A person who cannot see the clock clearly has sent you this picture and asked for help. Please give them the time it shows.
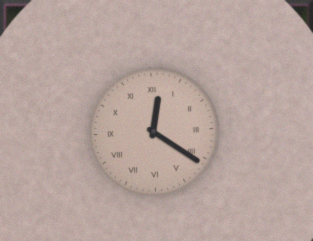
12:21
